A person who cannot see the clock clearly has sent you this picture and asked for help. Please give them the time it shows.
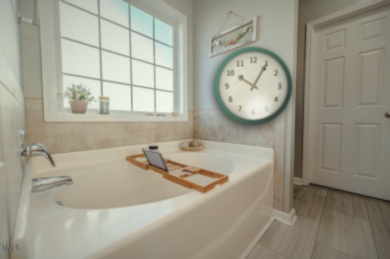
10:05
